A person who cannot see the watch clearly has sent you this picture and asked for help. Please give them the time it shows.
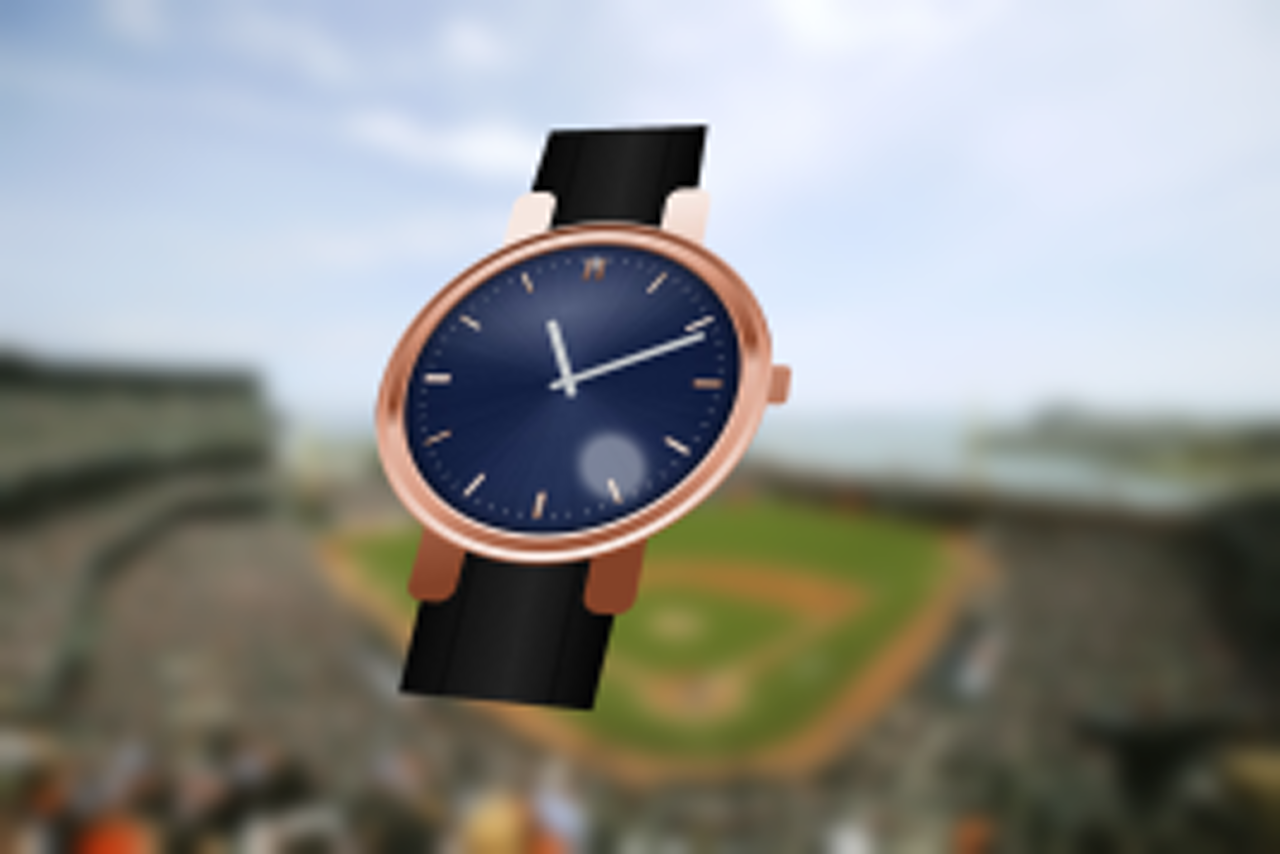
11:11
